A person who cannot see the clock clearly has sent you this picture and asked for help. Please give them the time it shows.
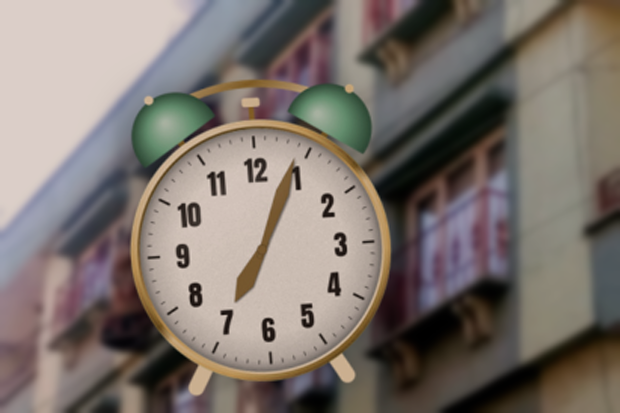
7:04
